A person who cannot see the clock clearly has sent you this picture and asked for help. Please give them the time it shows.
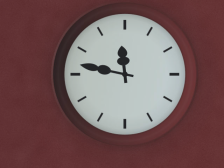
11:47
